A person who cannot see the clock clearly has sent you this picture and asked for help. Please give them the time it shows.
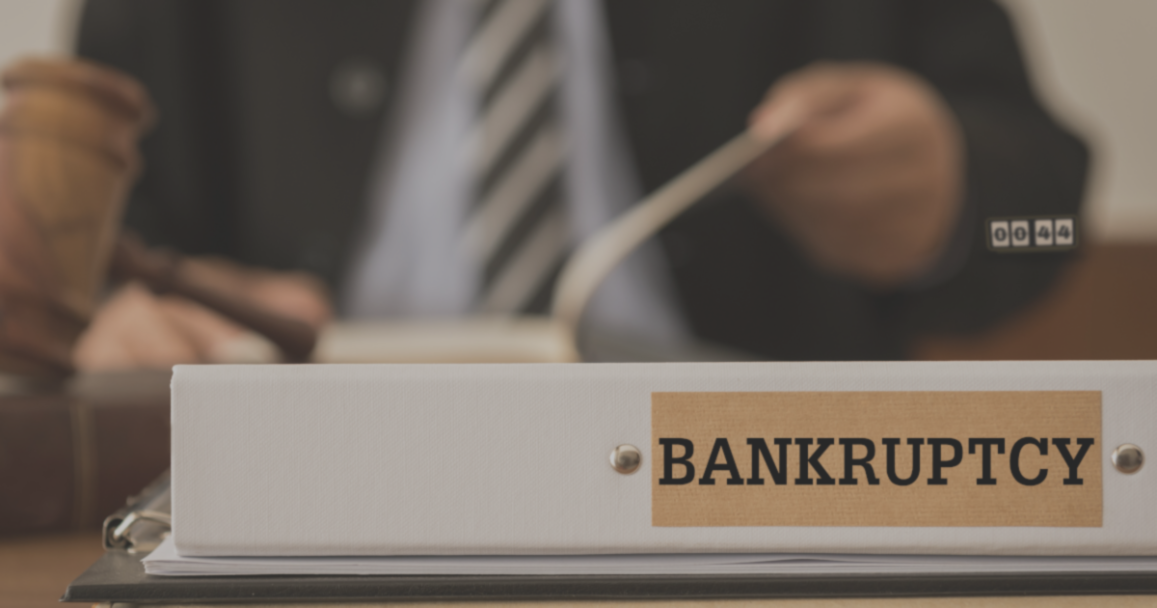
0:44
